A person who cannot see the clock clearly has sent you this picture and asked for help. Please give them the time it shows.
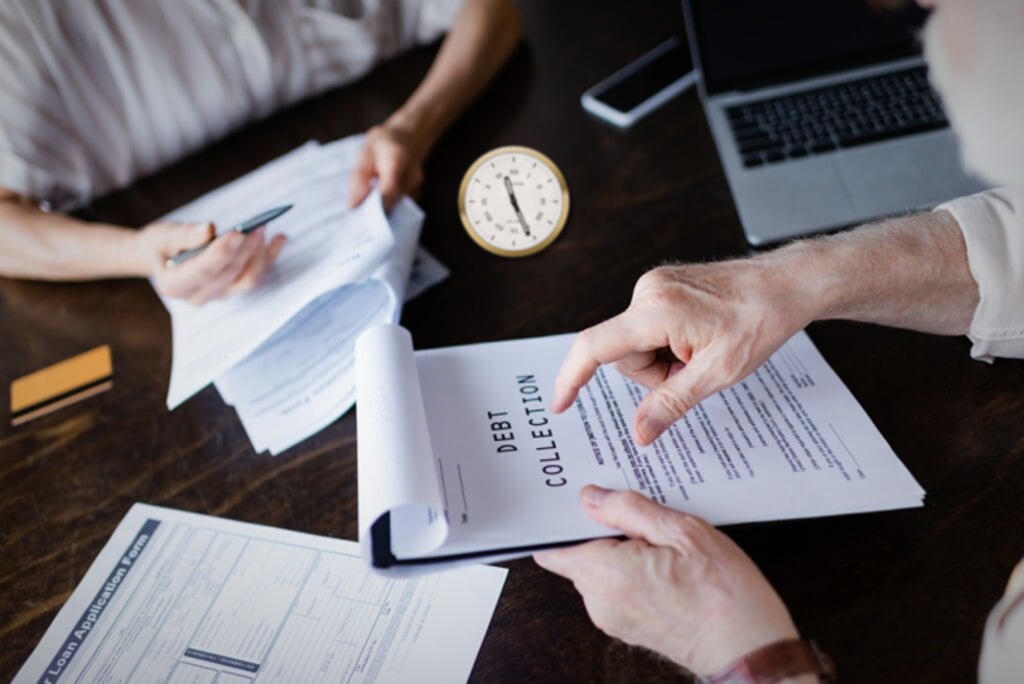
11:26
